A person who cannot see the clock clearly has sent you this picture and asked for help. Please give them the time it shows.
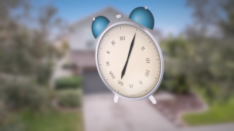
7:05
